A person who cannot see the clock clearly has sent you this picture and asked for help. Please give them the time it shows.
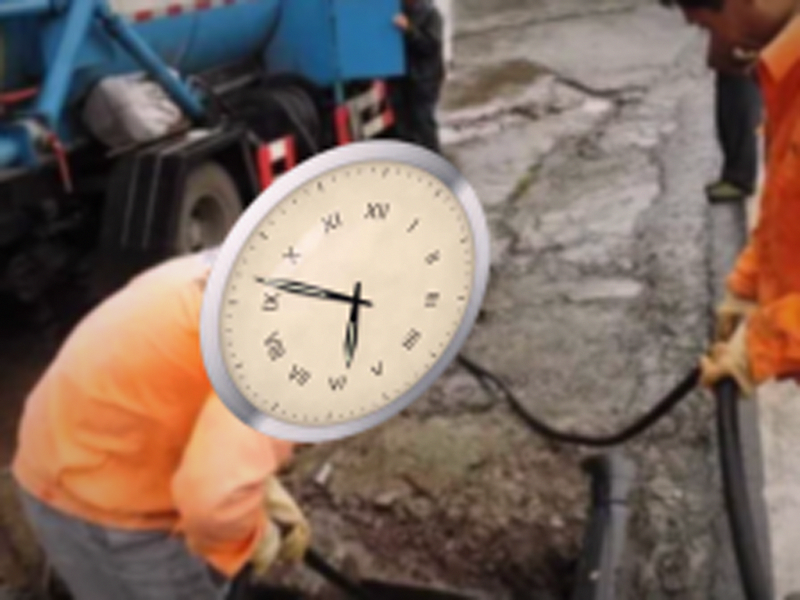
5:47
